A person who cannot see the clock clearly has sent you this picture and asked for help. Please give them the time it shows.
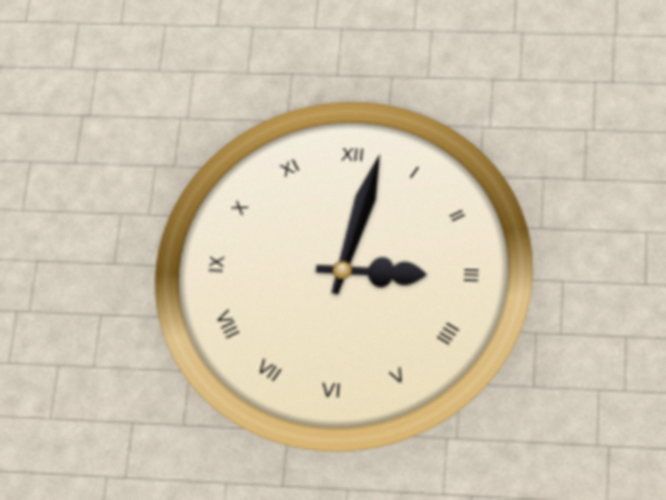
3:02
